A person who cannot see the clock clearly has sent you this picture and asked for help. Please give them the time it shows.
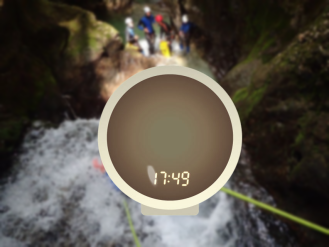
17:49
